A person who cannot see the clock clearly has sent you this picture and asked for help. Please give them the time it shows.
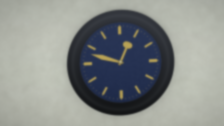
12:48
